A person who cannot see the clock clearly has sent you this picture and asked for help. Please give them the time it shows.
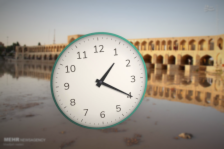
1:20
